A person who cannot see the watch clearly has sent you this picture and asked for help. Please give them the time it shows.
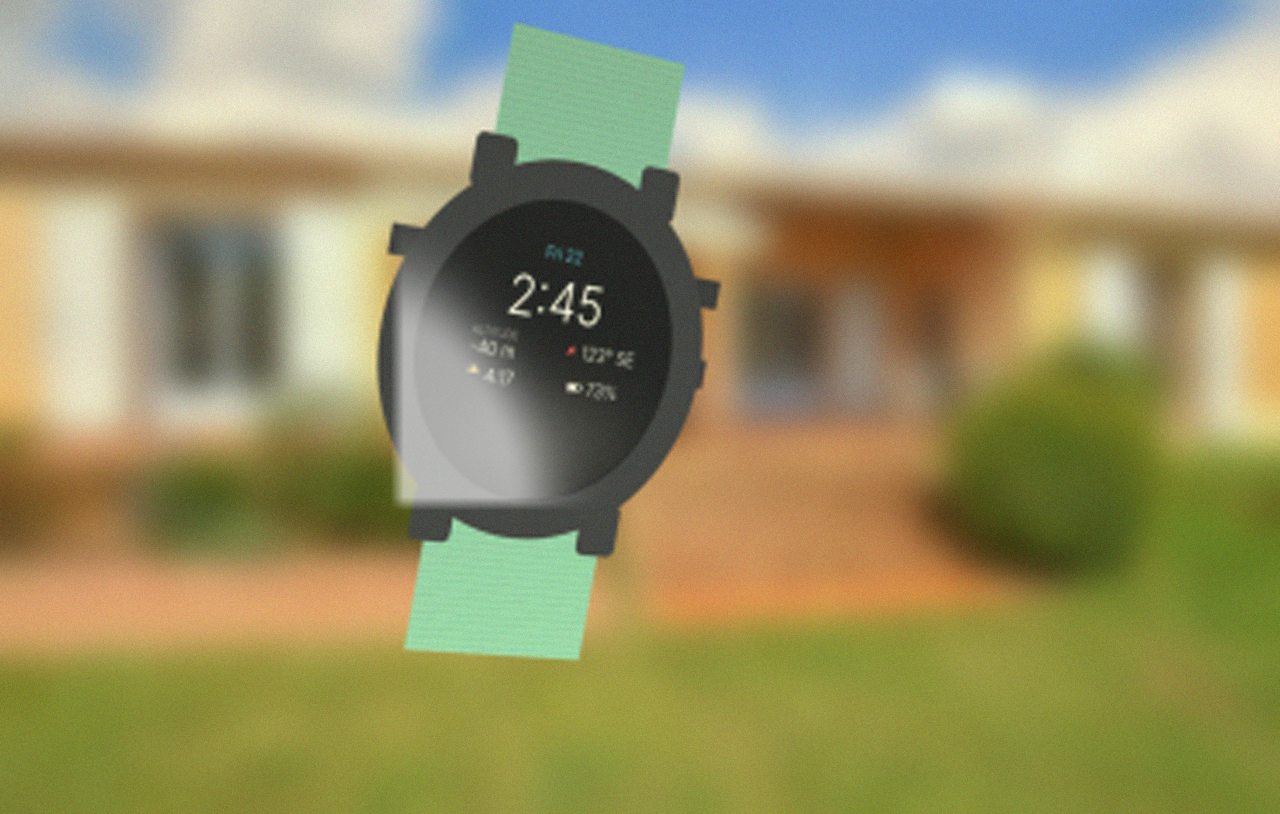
2:45
